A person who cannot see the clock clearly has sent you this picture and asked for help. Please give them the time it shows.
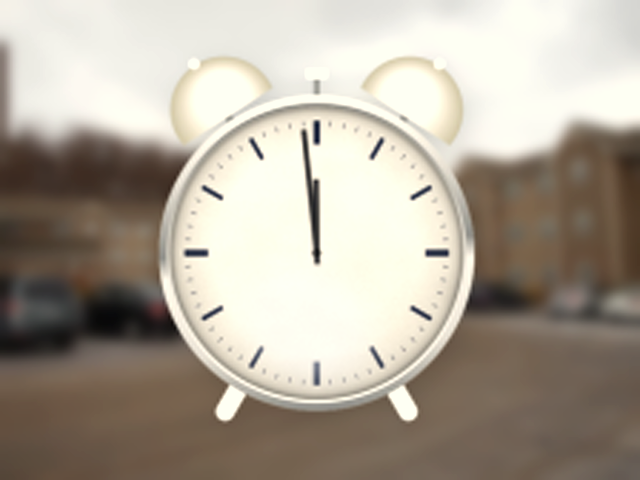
11:59
